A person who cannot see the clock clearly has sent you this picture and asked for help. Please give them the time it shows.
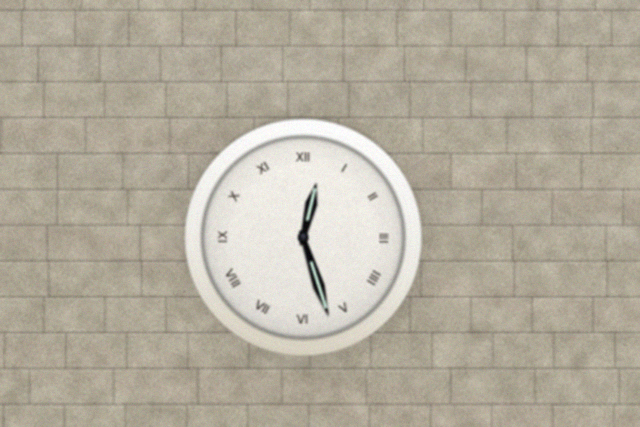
12:27
